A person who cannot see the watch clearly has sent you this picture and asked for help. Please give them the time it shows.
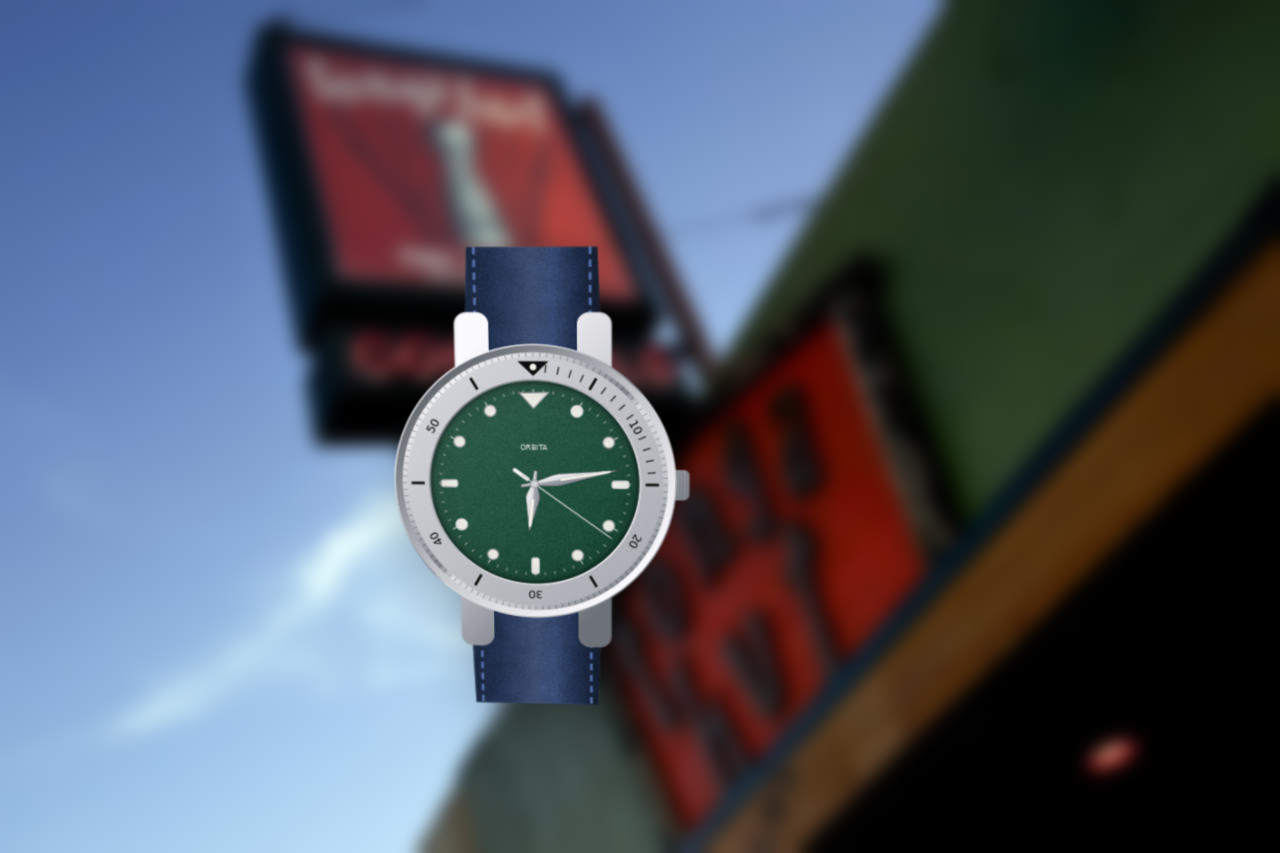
6:13:21
